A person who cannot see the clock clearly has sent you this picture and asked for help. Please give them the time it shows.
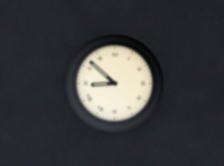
8:52
